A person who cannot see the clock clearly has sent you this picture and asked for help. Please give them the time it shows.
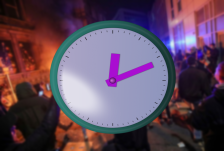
12:11
